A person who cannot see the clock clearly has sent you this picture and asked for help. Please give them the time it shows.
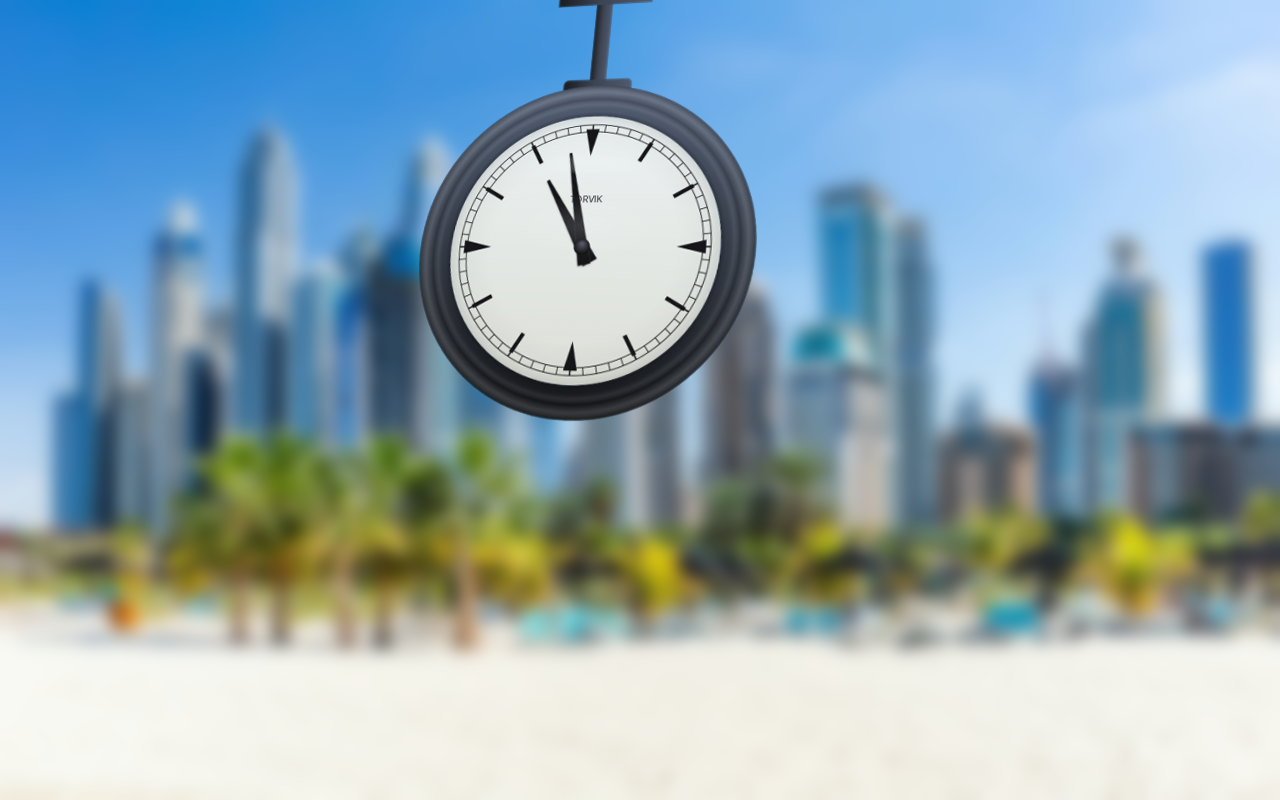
10:58
